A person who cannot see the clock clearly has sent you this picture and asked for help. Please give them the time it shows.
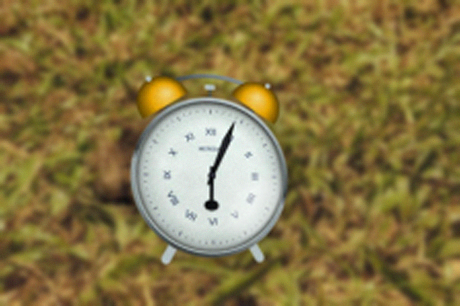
6:04
